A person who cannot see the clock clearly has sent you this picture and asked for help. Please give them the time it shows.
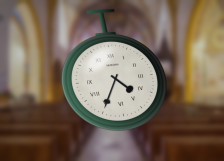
4:35
